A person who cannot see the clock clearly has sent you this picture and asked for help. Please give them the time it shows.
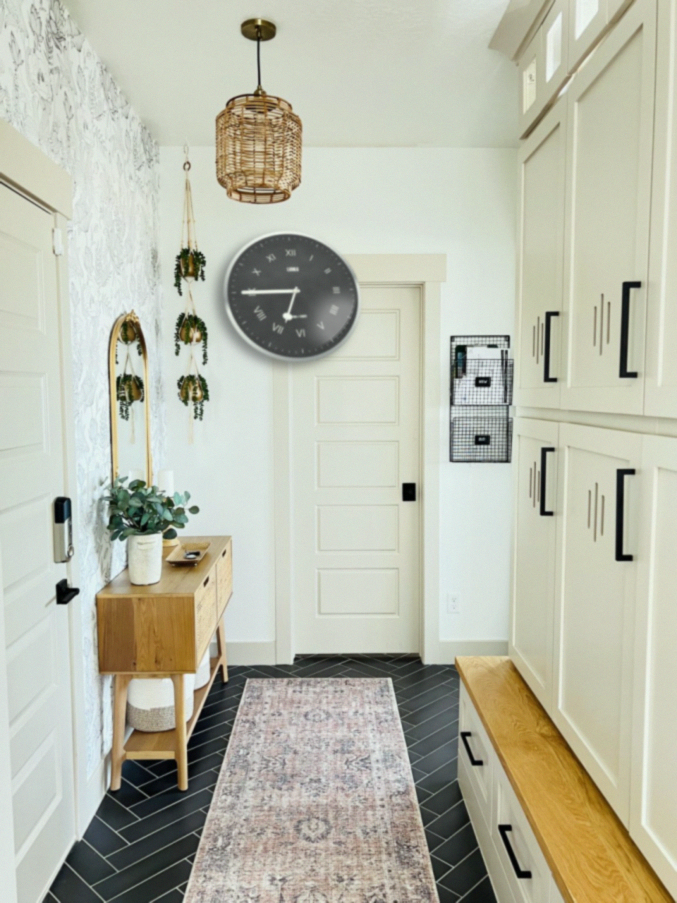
6:45
